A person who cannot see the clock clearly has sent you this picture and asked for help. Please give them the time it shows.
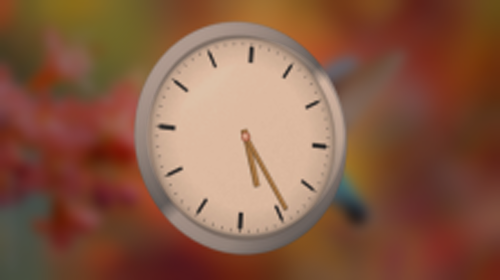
5:24
